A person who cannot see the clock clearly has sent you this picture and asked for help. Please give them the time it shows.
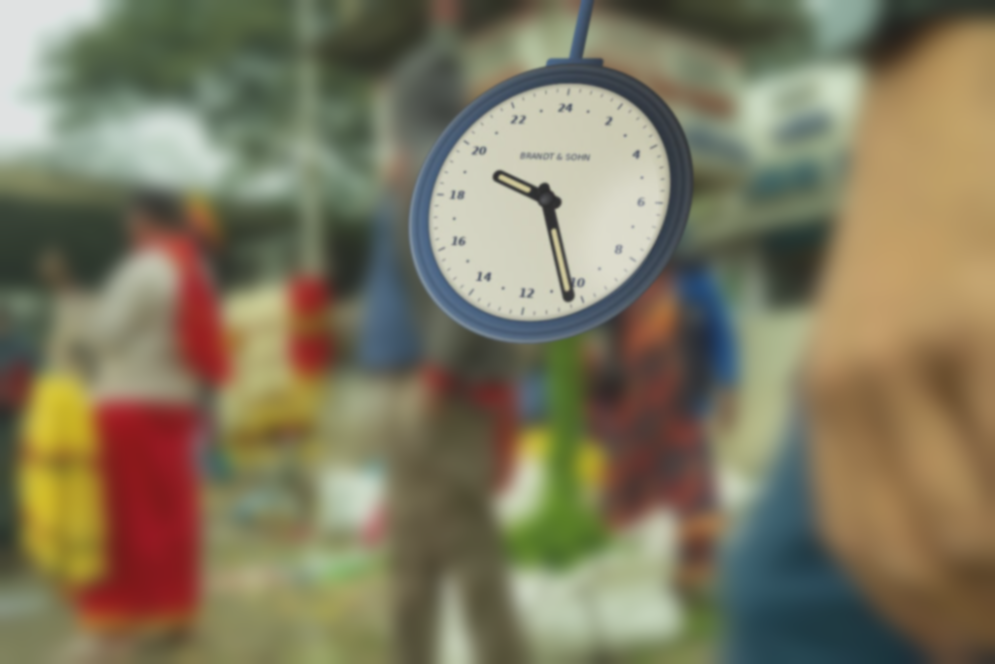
19:26
